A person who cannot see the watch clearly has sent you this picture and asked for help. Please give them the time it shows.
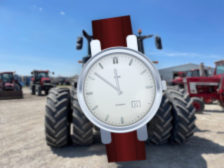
11:52
